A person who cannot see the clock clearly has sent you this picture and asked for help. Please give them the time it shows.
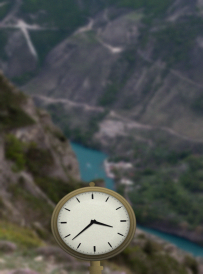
3:38
